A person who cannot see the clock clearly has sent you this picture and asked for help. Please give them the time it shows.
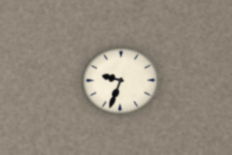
9:33
